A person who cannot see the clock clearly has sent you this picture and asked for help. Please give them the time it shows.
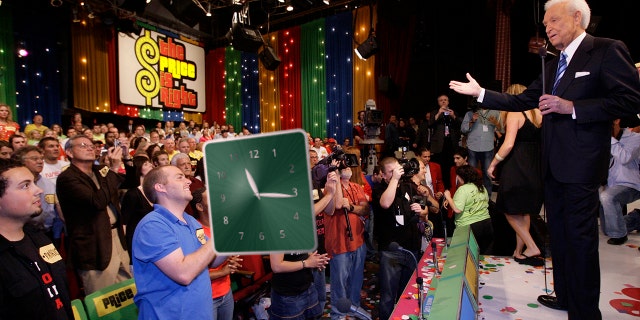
11:16
